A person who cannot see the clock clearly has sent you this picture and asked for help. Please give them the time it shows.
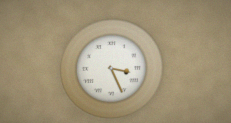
3:26
